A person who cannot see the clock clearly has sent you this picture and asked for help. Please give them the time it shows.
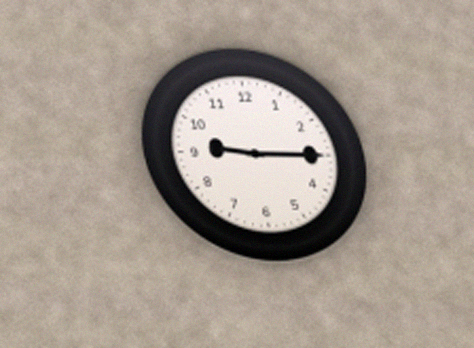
9:15
